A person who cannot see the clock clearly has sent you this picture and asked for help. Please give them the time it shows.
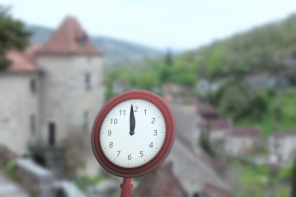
11:59
